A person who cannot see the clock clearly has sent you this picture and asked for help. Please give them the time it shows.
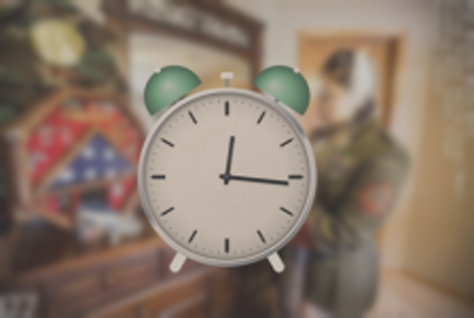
12:16
